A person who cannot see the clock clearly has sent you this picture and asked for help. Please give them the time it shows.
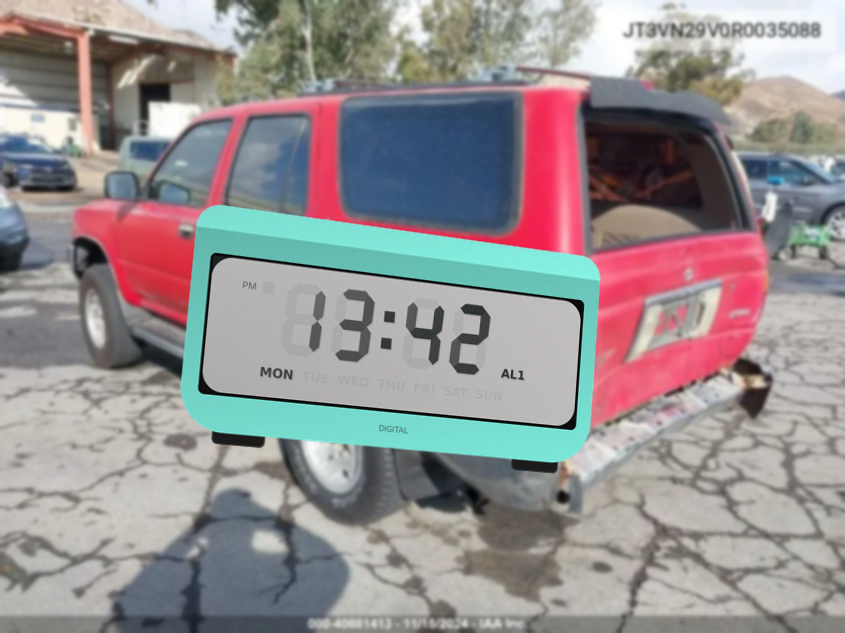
13:42
